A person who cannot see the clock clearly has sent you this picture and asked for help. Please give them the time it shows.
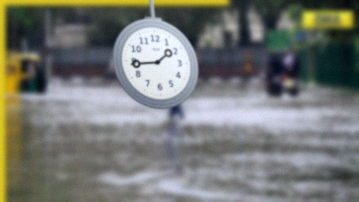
1:44
